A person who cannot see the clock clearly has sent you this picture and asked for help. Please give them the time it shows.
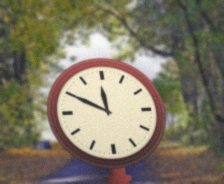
11:50
